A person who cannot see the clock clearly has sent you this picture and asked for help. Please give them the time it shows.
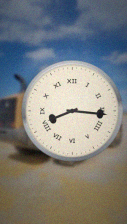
8:16
